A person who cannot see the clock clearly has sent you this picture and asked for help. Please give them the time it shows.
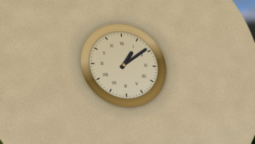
1:09
